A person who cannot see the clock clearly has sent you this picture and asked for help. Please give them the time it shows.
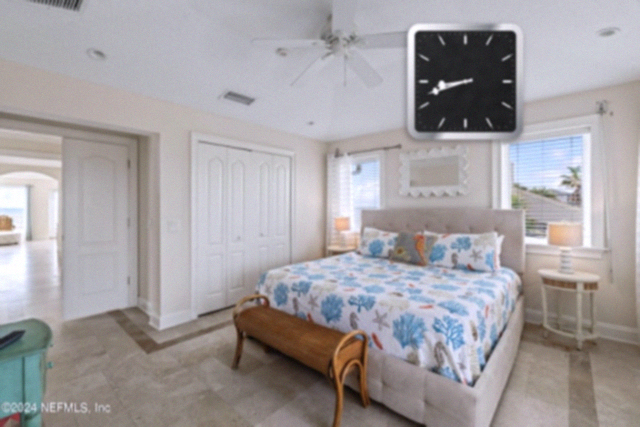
8:42
